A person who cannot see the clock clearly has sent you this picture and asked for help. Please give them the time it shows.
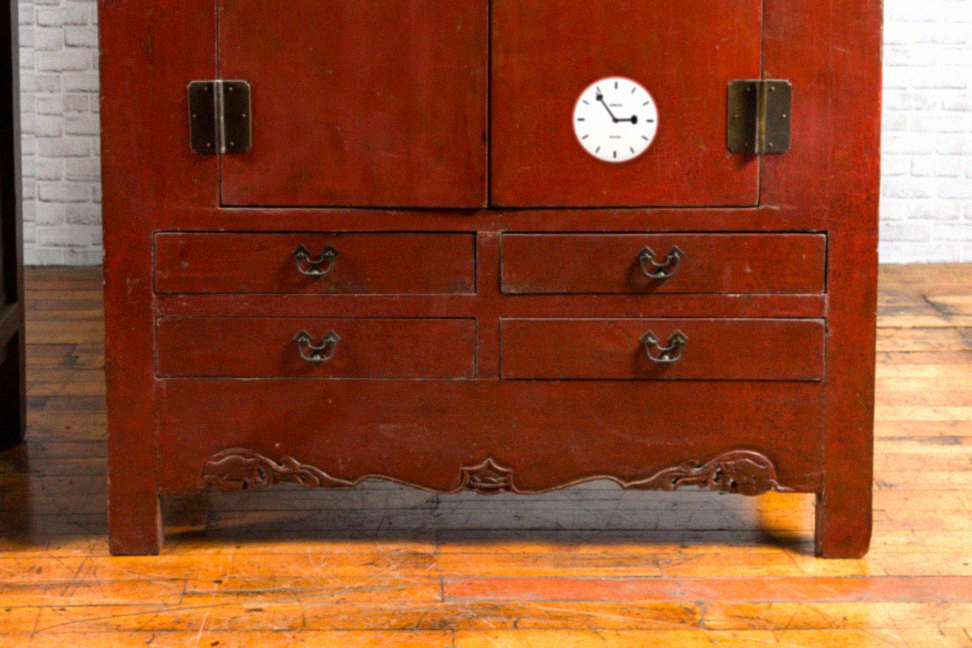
2:54
